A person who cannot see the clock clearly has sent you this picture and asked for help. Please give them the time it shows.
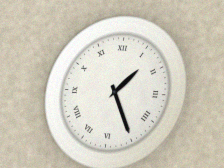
1:25
